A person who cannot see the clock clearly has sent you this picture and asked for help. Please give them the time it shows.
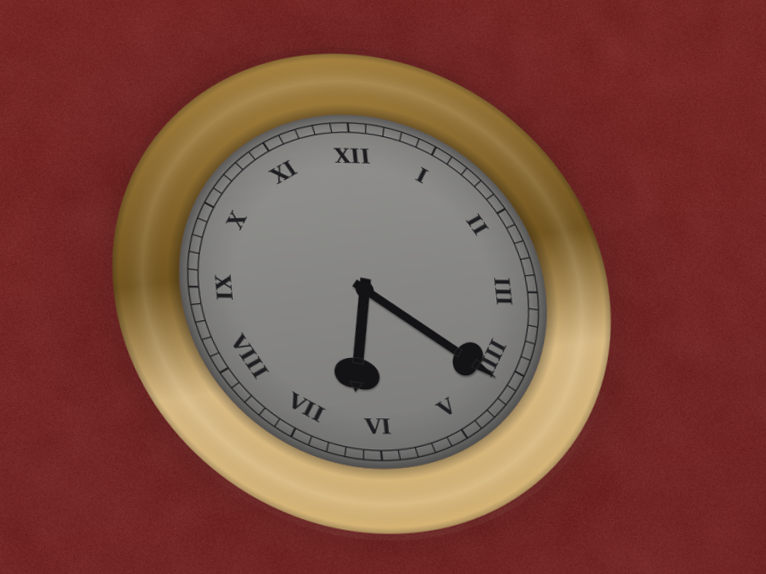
6:21
